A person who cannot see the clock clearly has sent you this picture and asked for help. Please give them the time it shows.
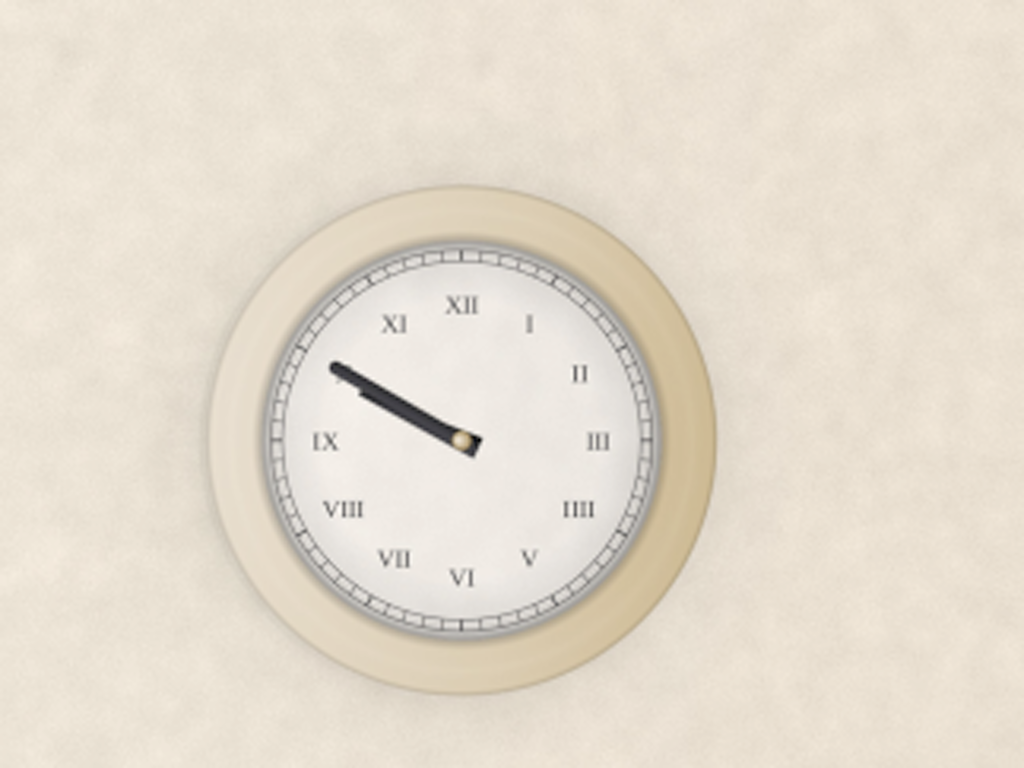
9:50
